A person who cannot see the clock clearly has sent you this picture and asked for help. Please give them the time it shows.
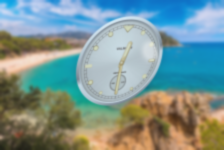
12:30
